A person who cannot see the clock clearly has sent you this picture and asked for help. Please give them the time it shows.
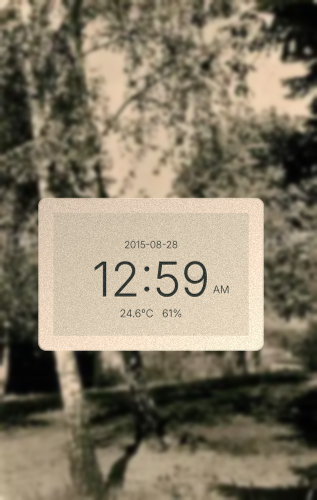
12:59
